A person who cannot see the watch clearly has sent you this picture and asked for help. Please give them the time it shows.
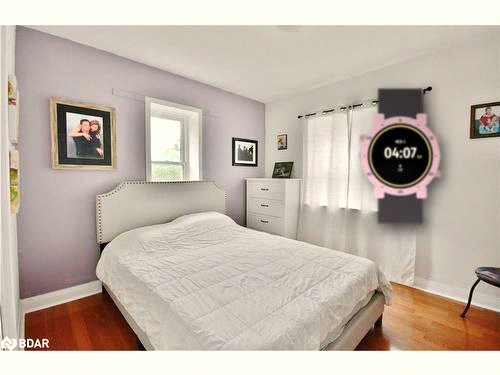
4:07
